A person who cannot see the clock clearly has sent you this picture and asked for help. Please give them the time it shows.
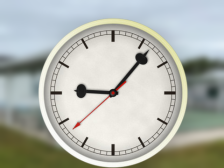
9:06:38
